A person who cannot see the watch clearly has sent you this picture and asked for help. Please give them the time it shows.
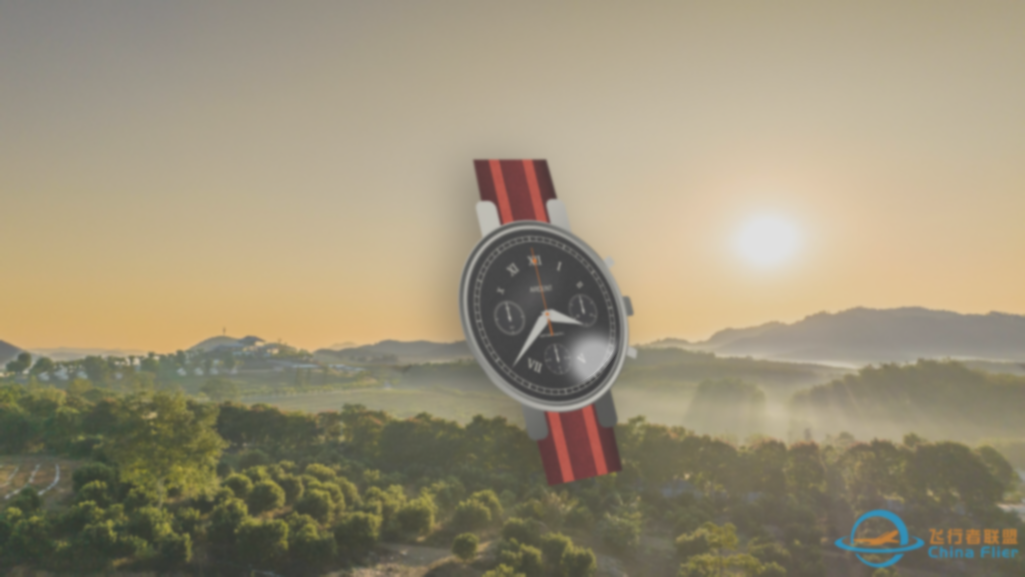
3:38
